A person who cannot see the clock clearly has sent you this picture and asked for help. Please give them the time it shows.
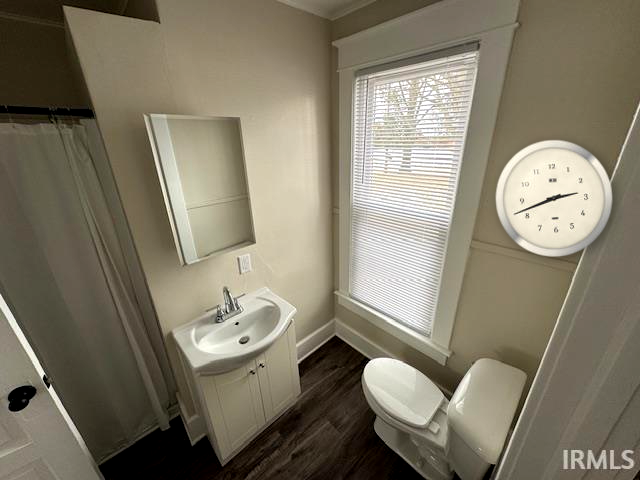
2:42
